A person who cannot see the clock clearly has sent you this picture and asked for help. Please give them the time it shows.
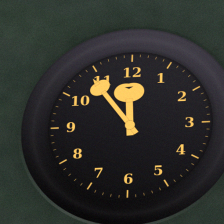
11:54
